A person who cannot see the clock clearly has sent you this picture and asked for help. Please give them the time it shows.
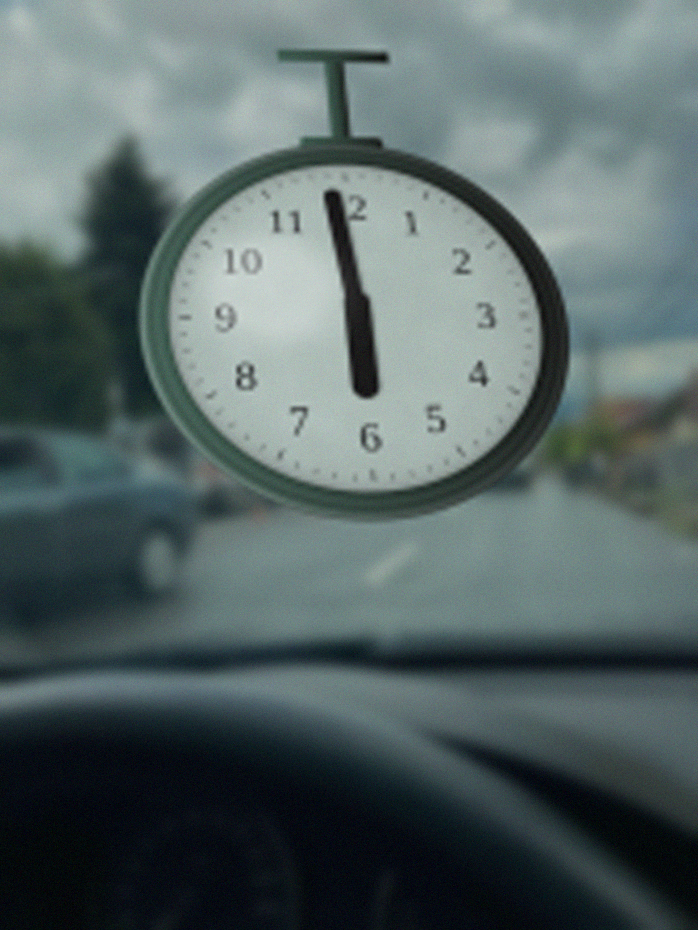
5:59
